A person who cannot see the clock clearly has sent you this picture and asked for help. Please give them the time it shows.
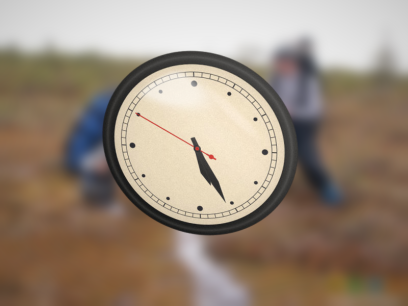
5:25:50
